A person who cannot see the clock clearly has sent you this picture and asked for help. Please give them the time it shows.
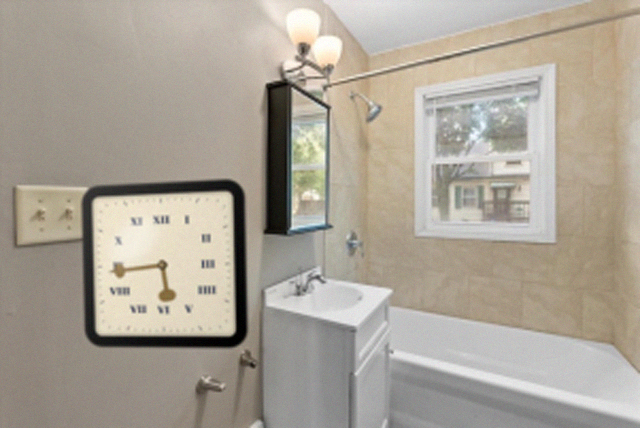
5:44
